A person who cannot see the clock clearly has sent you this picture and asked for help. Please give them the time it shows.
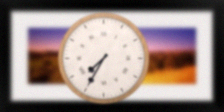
7:35
